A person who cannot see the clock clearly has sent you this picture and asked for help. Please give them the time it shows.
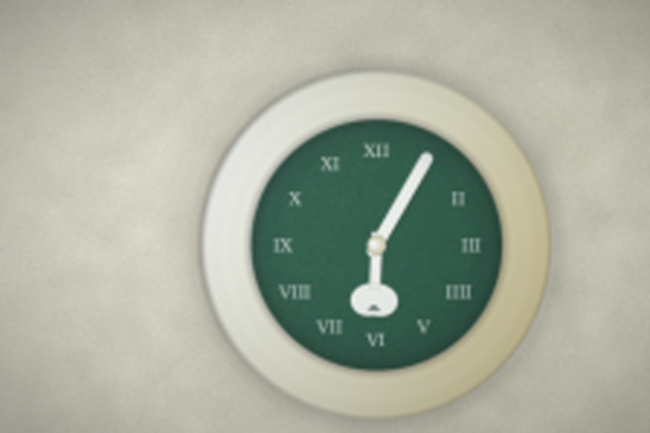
6:05
